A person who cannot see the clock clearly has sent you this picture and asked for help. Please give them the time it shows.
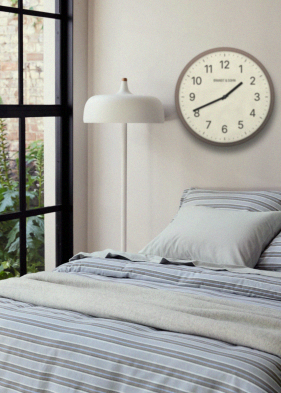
1:41
